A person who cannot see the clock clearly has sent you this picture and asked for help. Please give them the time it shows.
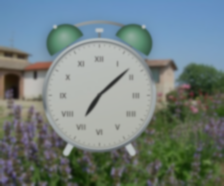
7:08
